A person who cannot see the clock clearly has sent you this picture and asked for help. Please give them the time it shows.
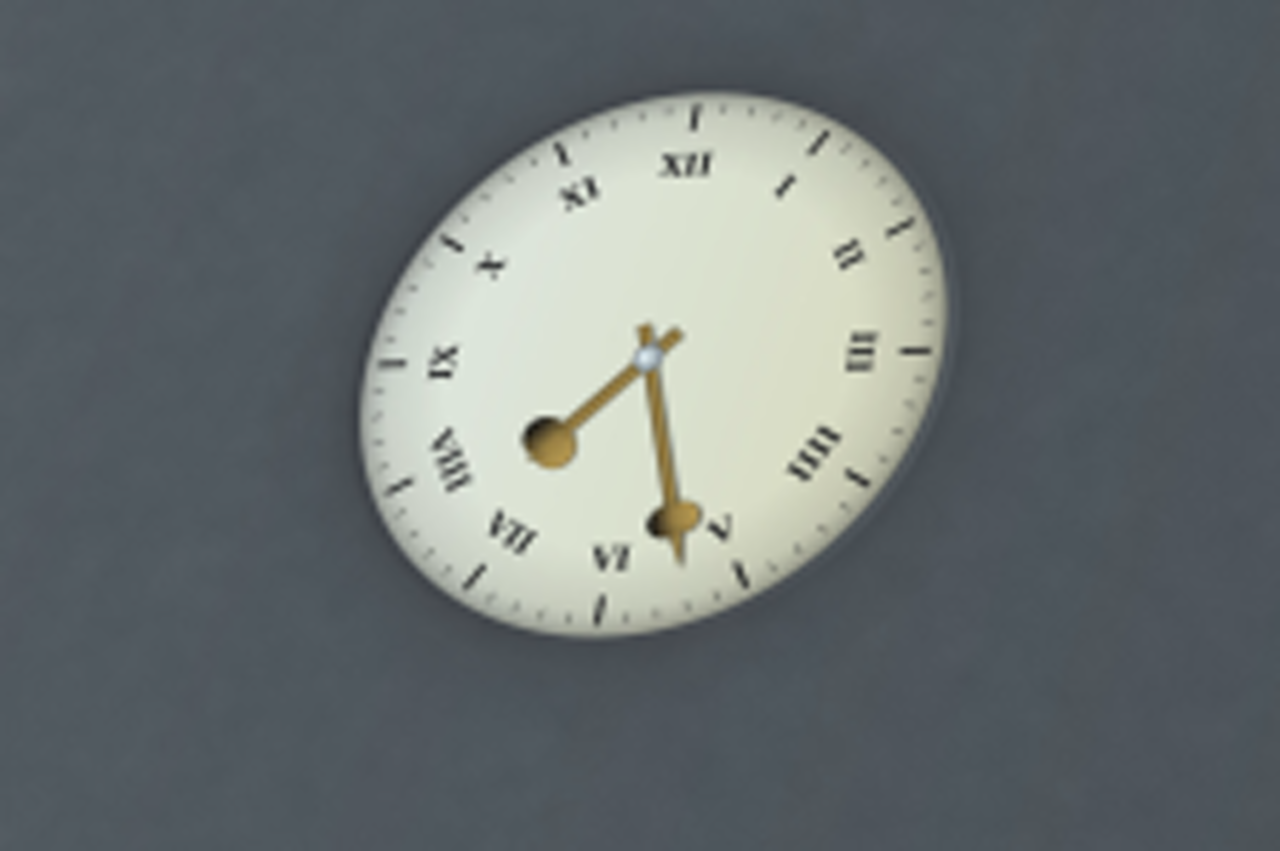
7:27
